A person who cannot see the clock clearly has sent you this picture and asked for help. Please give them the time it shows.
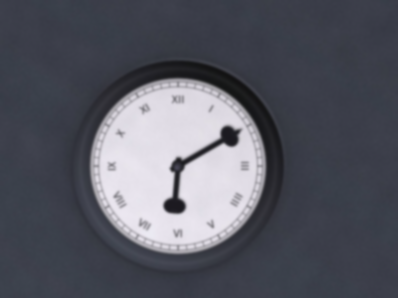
6:10
